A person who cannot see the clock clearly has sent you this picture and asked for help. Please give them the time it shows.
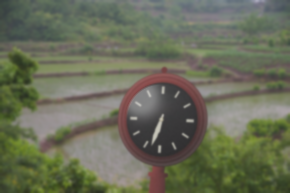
6:33
